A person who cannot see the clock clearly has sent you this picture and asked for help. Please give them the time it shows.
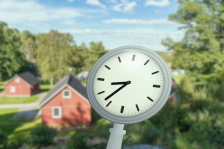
8:37
